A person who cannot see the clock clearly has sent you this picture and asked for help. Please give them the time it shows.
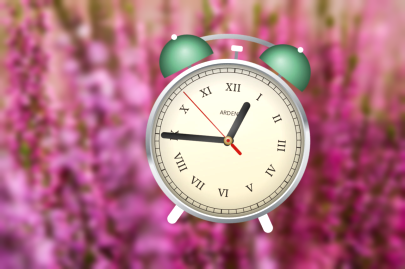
12:44:52
